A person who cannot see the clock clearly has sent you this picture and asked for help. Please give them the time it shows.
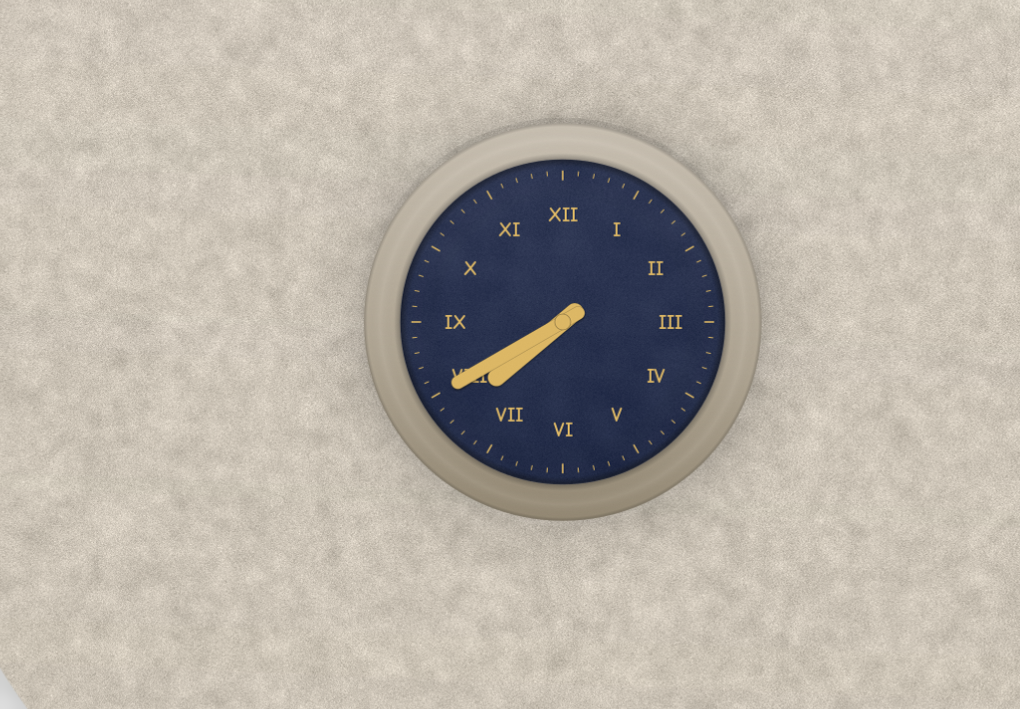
7:40
